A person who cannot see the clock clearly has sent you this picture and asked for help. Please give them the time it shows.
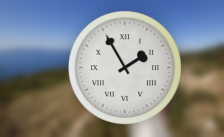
1:55
